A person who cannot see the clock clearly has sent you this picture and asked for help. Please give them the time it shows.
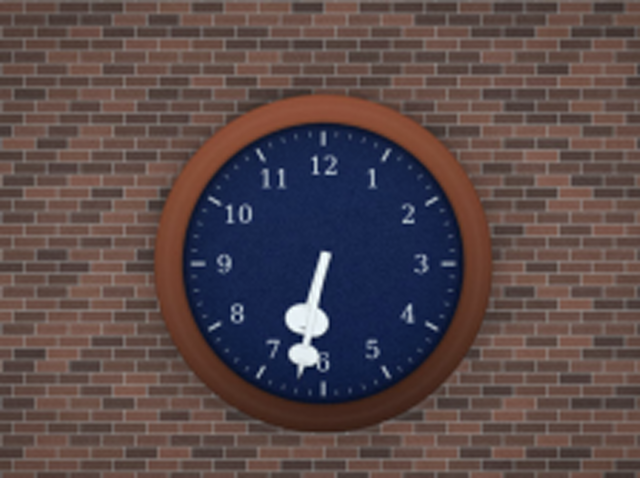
6:32
